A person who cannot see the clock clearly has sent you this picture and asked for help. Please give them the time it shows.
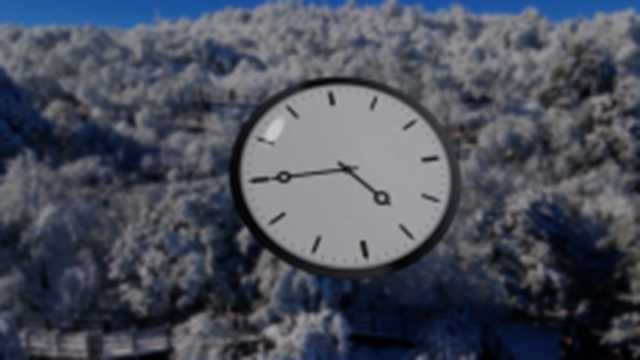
4:45
